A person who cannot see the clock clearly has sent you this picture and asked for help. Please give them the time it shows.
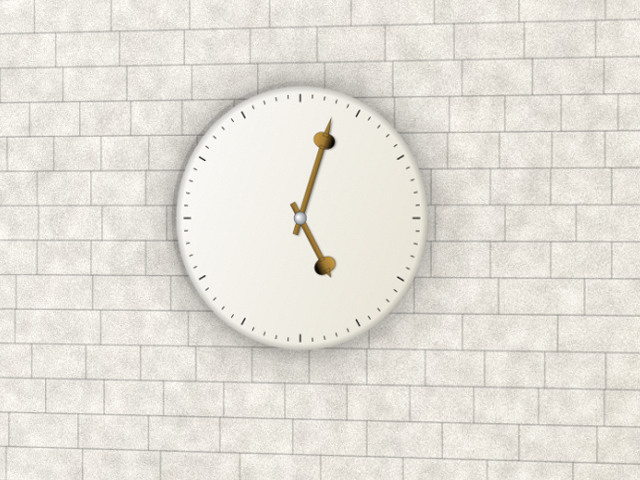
5:03
